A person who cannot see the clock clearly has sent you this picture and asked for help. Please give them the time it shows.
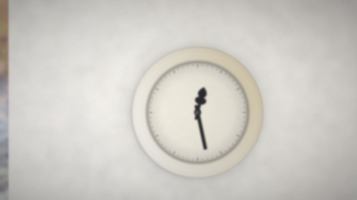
12:28
